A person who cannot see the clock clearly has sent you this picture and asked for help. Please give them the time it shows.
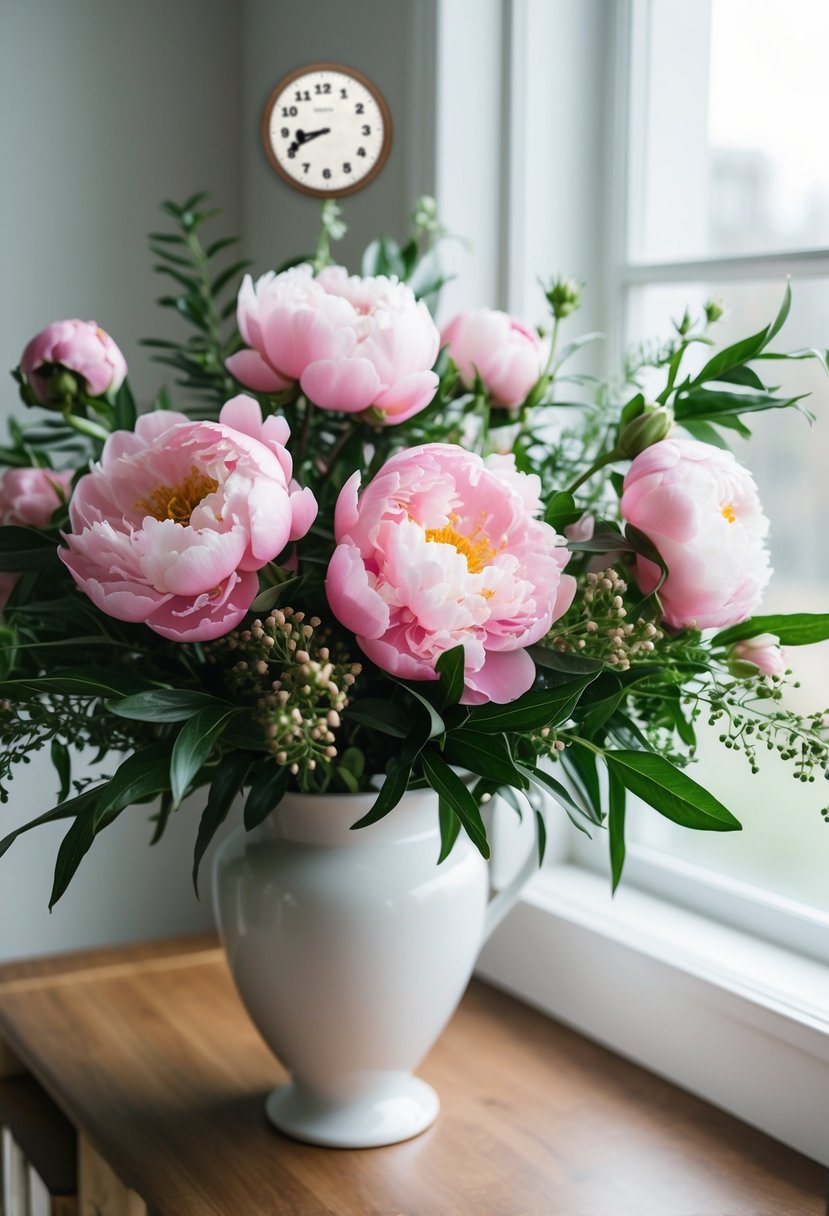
8:41
